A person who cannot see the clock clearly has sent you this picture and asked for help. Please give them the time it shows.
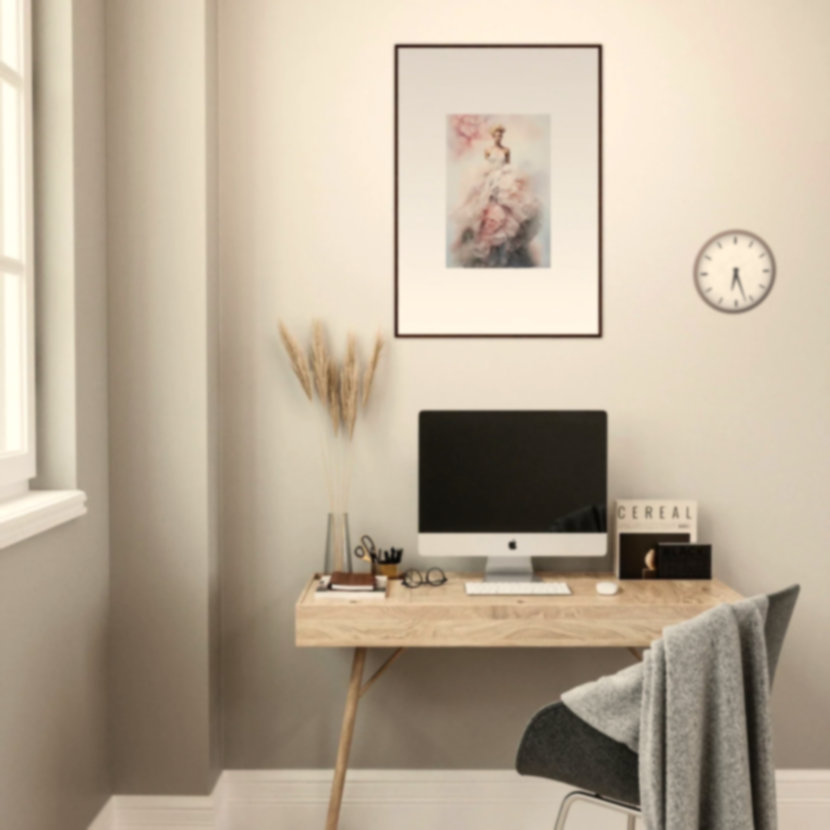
6:27
